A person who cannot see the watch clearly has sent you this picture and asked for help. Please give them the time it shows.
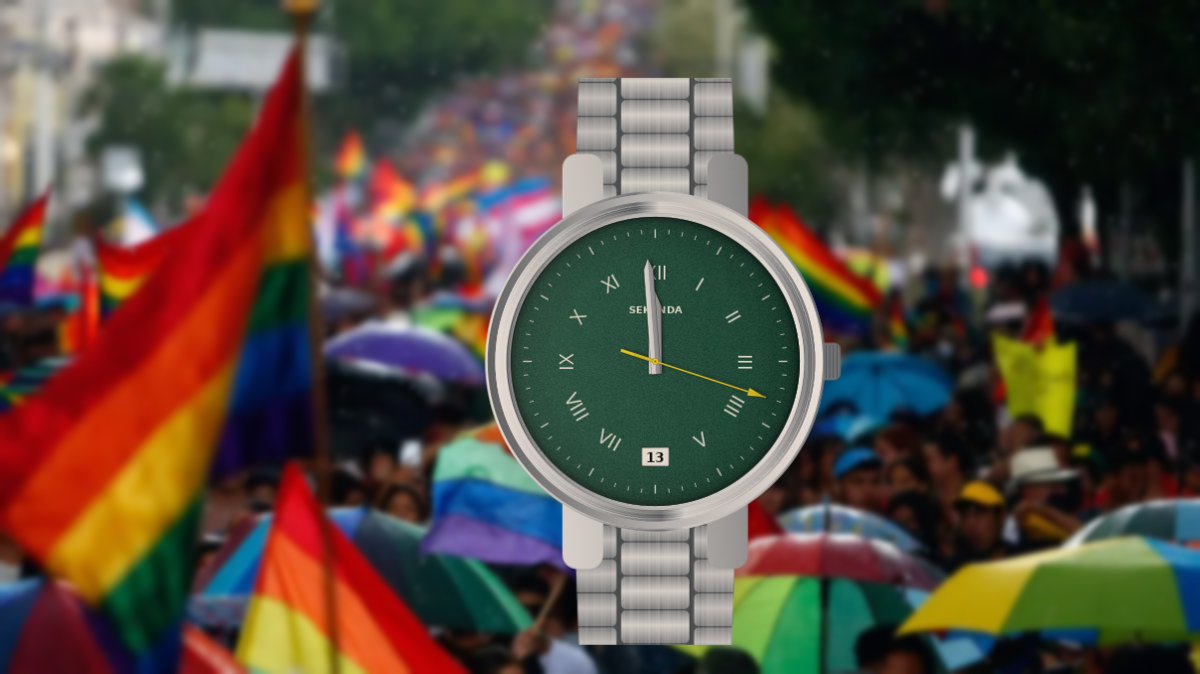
11:59:18
